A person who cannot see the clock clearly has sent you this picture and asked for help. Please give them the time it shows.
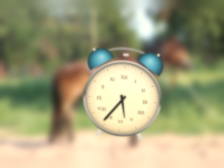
5:36
